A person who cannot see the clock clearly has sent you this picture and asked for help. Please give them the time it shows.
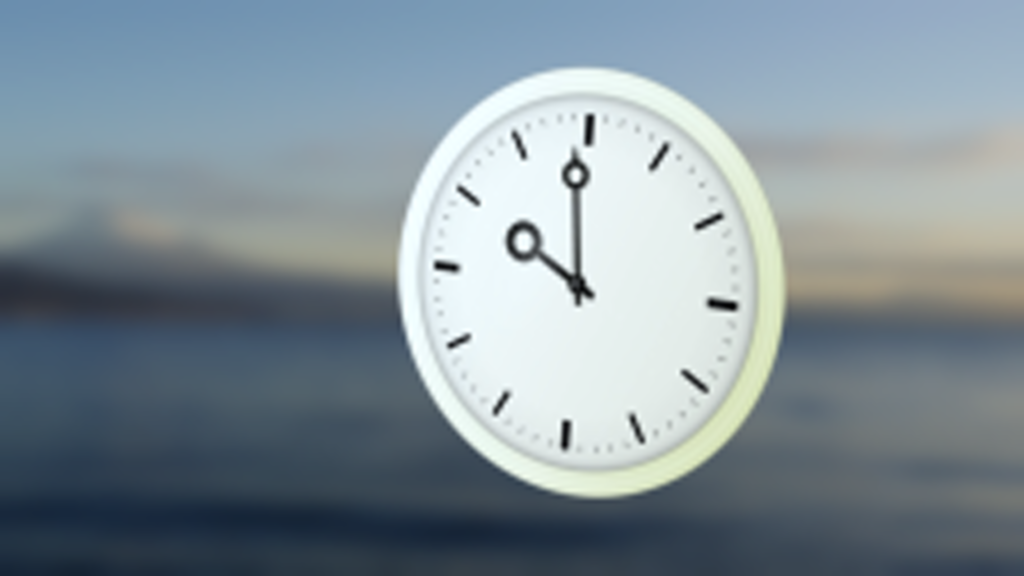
9:59
